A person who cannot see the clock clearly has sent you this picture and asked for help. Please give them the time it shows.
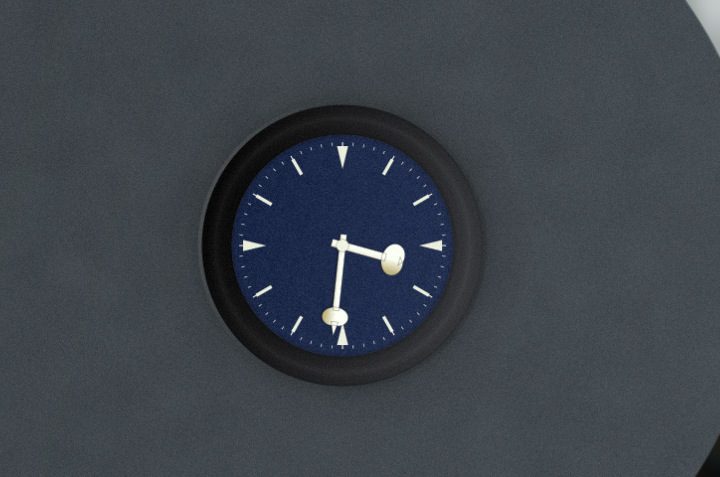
3:31
